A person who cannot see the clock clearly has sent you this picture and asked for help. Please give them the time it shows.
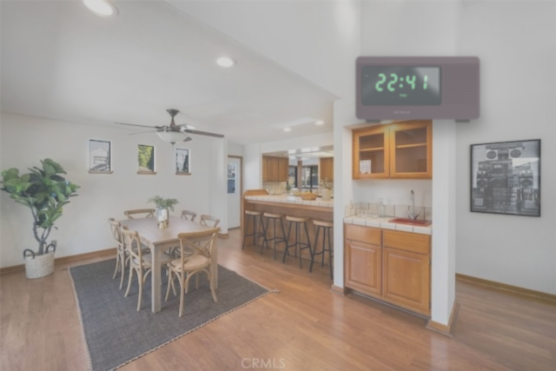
22:41
